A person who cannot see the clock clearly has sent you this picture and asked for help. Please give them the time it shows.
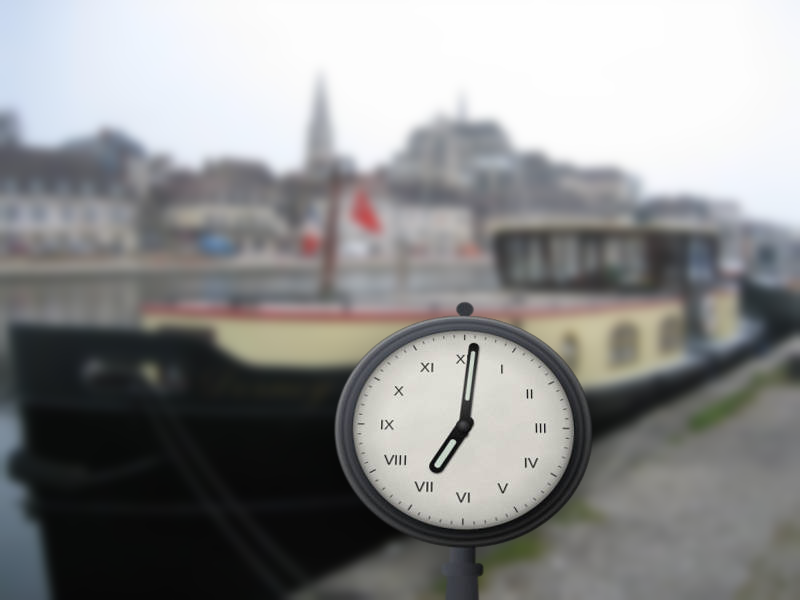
7:01
